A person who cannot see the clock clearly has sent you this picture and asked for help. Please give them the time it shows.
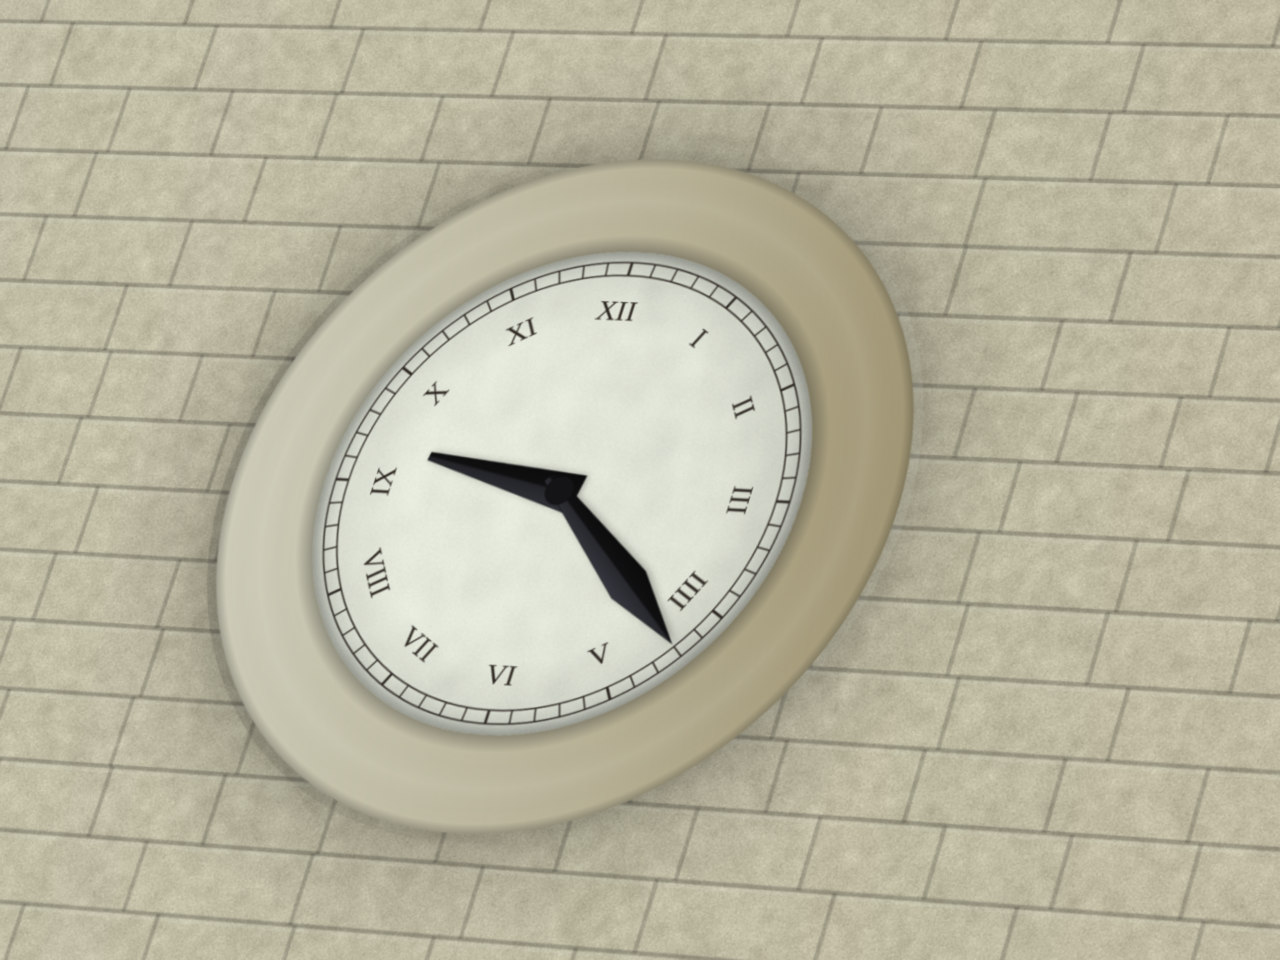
9:22
